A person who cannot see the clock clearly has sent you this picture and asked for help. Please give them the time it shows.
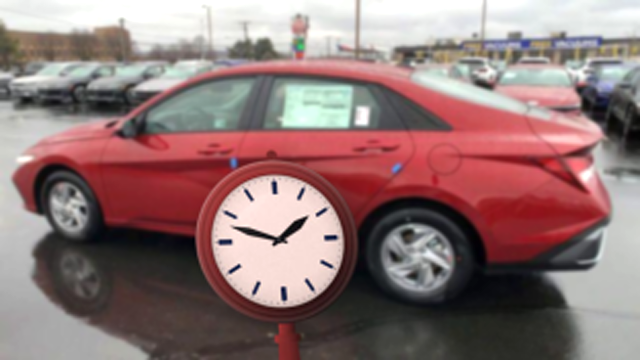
1:48
